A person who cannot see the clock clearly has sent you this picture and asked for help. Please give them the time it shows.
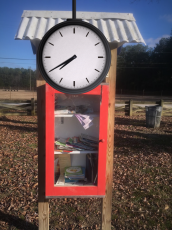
7:40
